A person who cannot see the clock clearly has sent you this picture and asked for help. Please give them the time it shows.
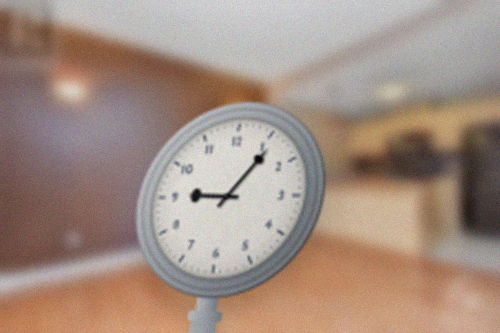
9:06
